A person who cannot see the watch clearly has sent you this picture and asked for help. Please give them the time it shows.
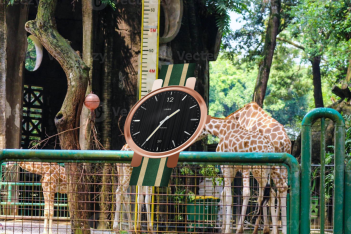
1:35
